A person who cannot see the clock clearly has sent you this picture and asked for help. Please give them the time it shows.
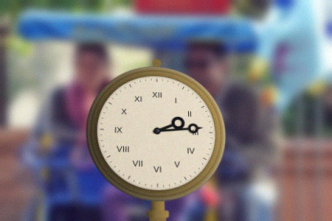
2:14
